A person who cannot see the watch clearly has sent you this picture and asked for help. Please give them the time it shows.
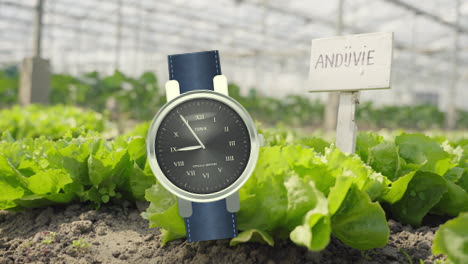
8:55
